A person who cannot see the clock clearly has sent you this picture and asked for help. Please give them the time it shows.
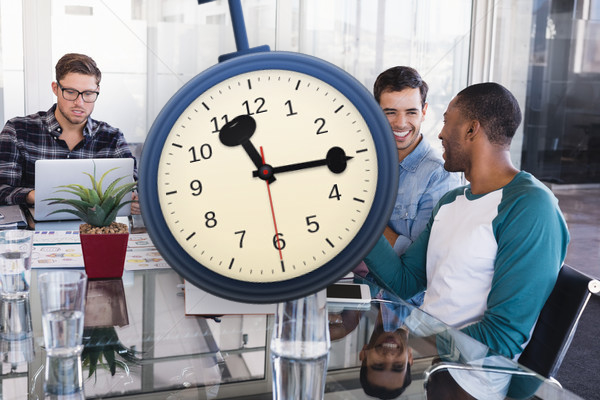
11:15:30
